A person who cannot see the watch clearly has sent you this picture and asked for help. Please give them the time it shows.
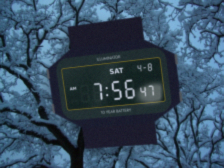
7:56:47
